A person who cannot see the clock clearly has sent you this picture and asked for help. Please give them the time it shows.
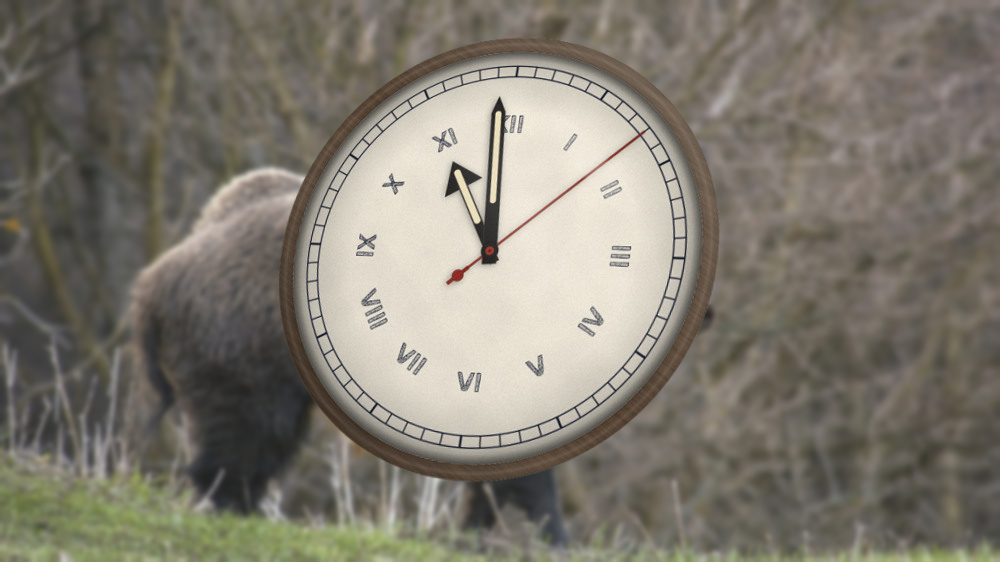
10:59:08
